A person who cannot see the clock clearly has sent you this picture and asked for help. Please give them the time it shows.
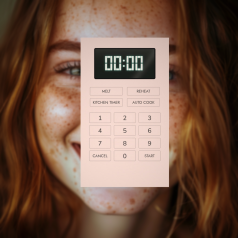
0:00
